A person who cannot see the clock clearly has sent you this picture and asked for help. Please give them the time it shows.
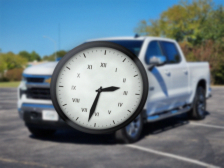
2:32
